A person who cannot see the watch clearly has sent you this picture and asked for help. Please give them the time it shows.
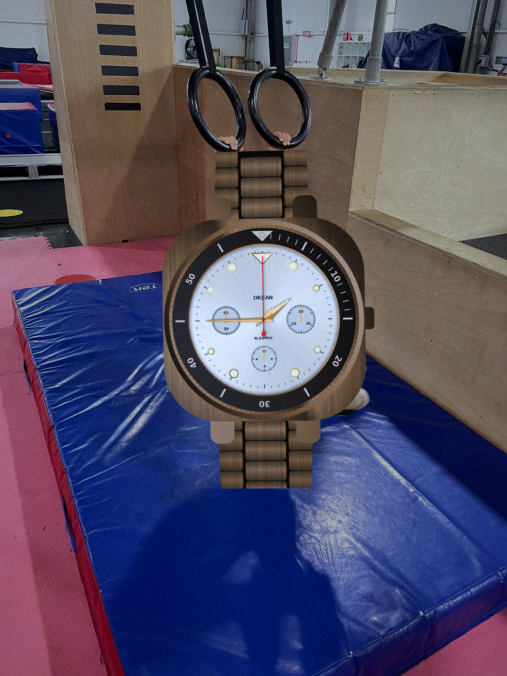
1:45
